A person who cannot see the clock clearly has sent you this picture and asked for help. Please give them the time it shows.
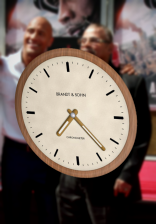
7:23
